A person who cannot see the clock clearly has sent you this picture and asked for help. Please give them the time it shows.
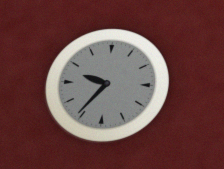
9:36
